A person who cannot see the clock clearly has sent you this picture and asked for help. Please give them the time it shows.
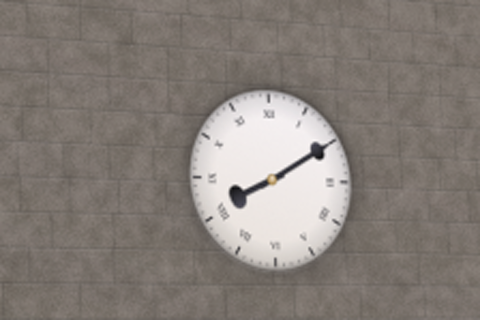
8:10
